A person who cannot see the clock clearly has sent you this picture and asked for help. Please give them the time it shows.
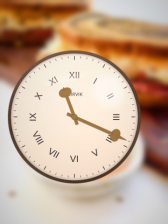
11:19
